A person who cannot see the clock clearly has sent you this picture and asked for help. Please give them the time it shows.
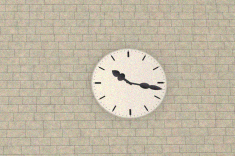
10:17
